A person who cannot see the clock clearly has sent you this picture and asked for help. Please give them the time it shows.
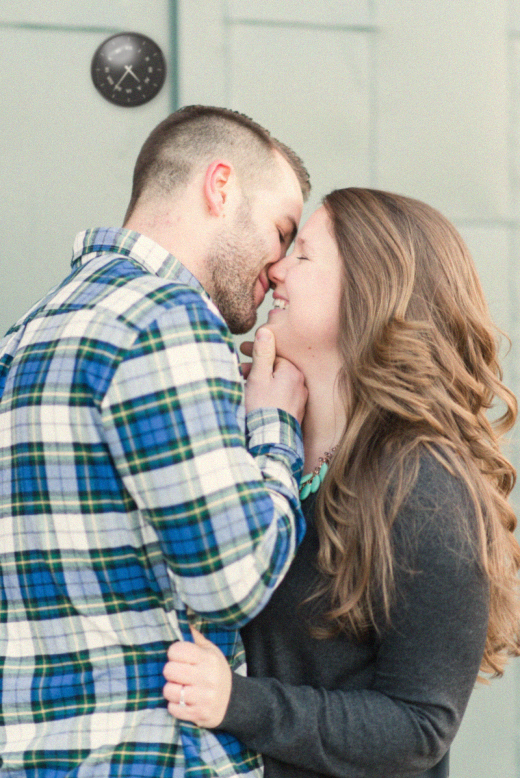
4:36
